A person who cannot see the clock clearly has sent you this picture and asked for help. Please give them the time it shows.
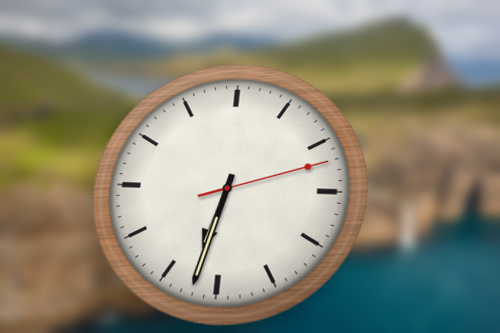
6:32:12
